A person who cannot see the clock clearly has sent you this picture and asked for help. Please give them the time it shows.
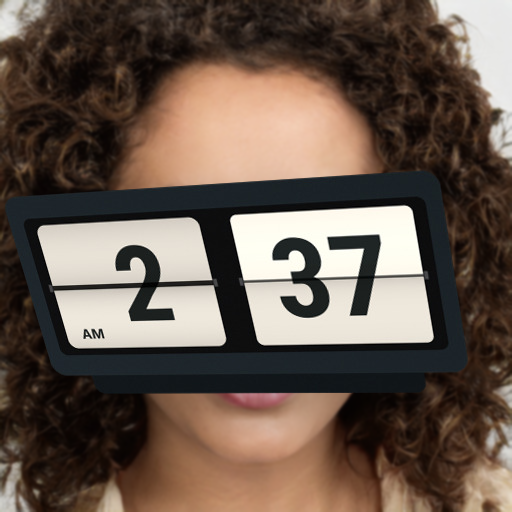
2:37
